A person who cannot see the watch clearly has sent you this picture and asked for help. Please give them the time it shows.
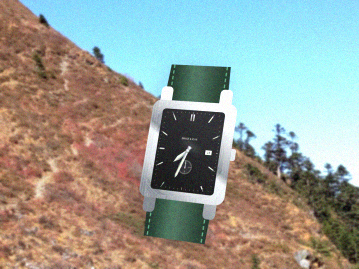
7:33
